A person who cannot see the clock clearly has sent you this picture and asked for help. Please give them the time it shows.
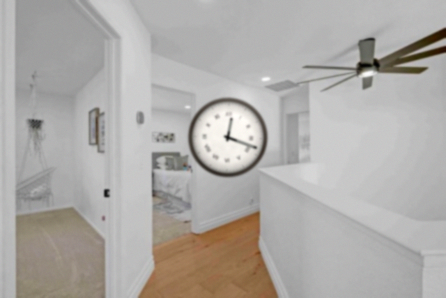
12:18
